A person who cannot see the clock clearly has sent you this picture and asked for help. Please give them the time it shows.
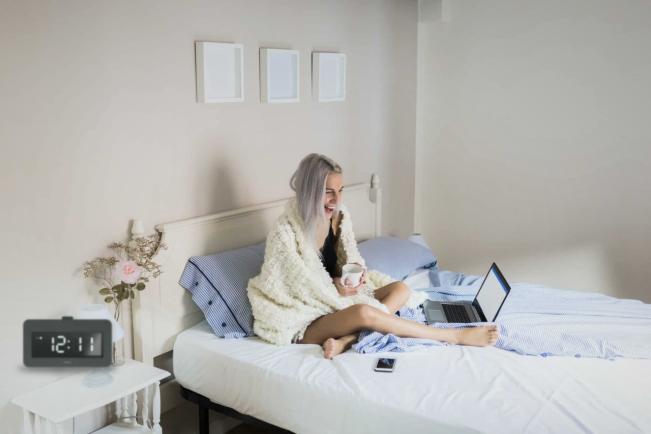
12:11
